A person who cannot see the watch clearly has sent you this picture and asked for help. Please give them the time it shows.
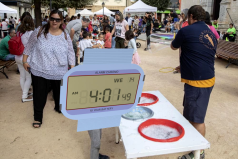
4:01:49
